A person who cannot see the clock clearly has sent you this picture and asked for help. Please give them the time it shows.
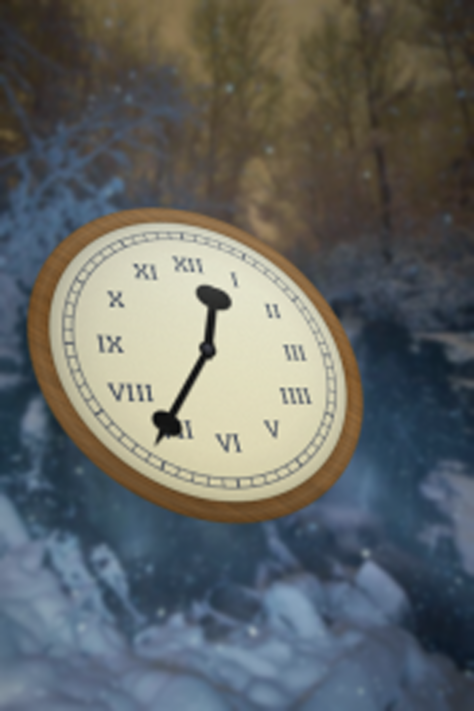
12:36
